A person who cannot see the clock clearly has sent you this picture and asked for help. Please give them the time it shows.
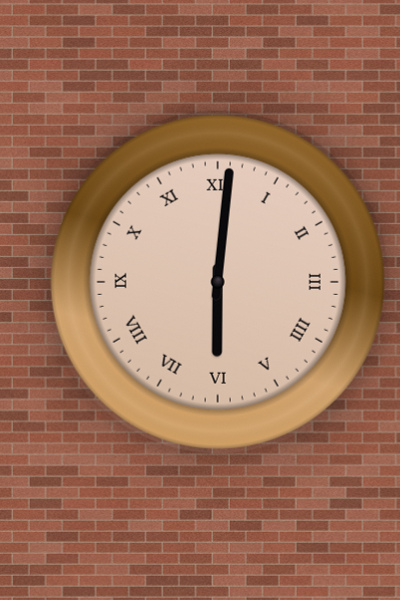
6:01
